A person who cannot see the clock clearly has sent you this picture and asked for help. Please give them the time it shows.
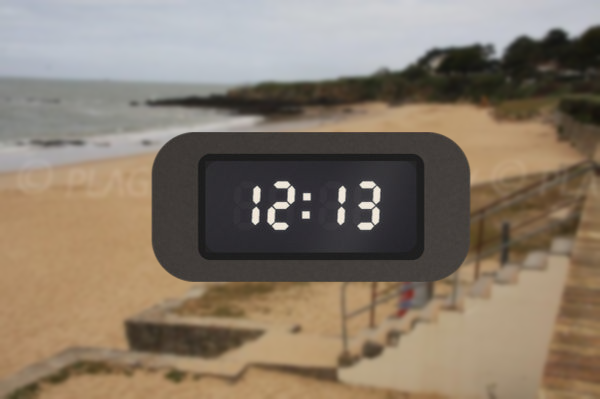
12:13
